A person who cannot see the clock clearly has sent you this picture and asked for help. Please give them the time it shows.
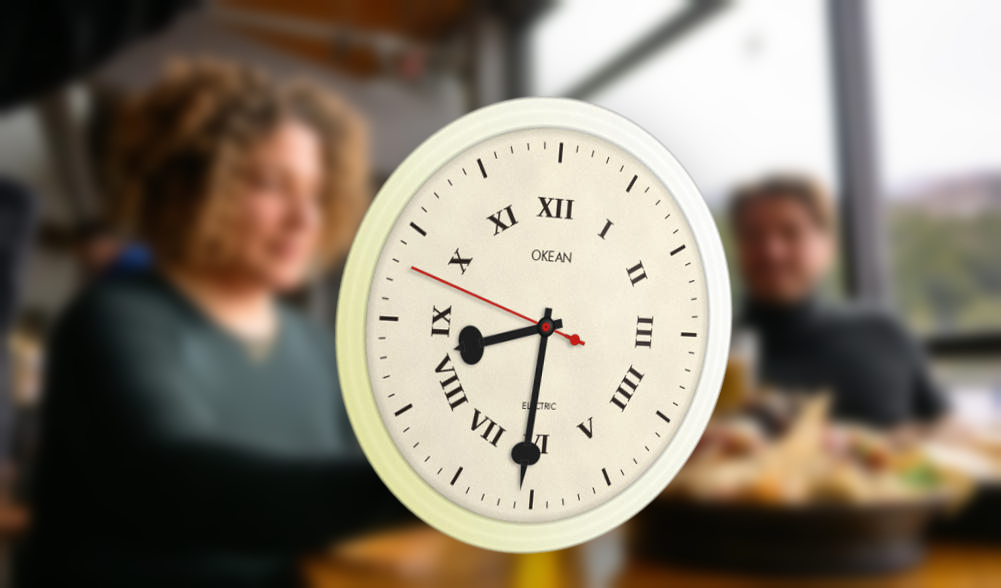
8:30:48
